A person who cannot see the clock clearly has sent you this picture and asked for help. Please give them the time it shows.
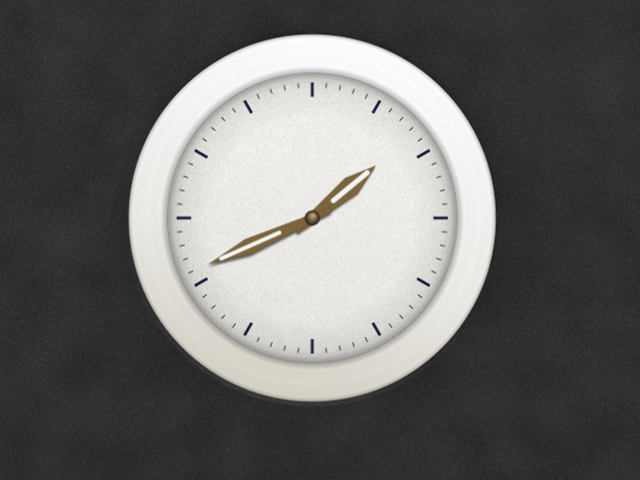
1:41
